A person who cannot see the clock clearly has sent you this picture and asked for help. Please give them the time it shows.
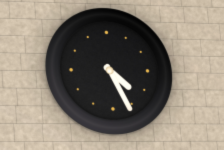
4:26
